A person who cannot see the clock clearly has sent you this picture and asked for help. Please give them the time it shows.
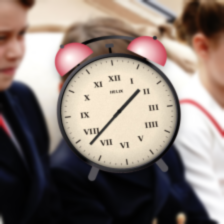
1:38
